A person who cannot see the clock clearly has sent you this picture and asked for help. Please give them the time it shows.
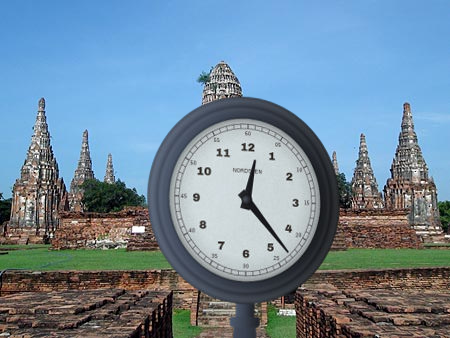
12:23
